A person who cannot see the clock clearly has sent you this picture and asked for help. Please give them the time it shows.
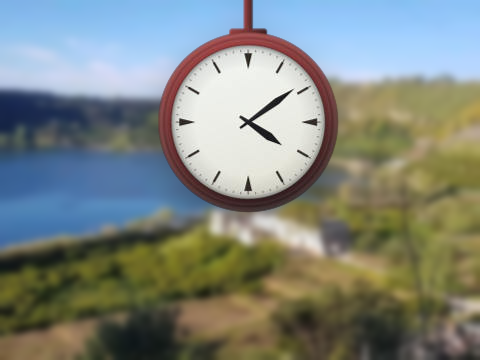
4:09
